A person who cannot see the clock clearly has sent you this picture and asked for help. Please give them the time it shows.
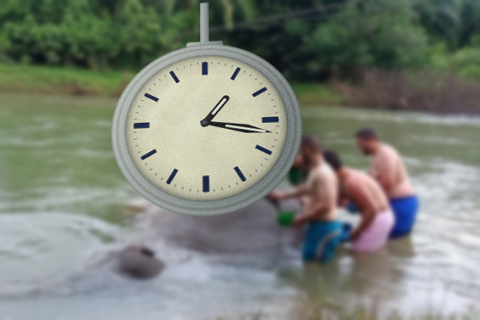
1:17
